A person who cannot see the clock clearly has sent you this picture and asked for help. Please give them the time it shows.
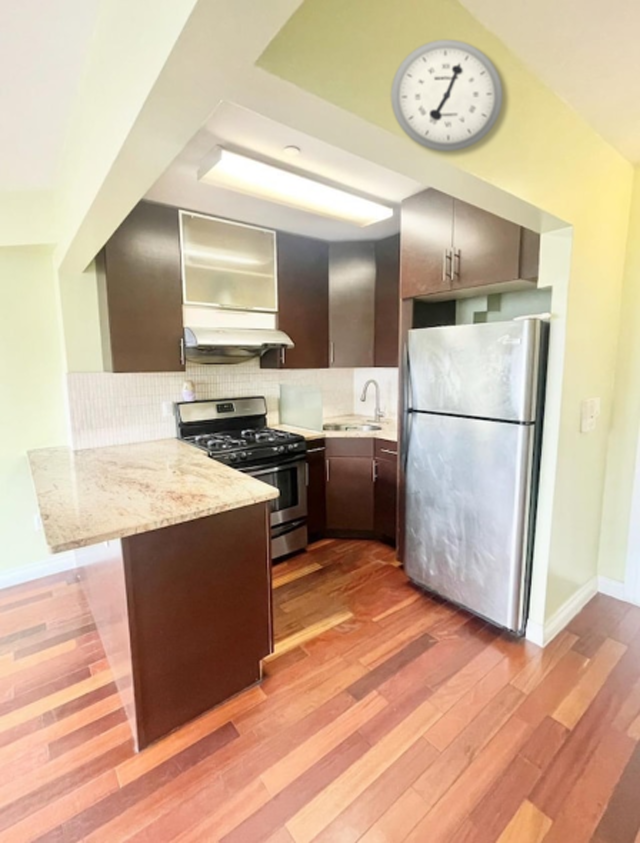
7:04
